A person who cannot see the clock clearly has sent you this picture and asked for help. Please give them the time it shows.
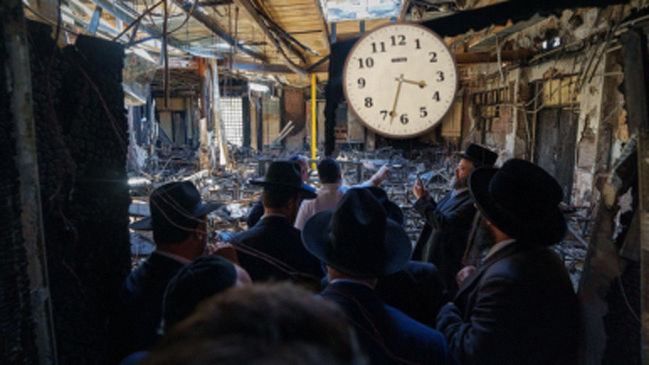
3:33
